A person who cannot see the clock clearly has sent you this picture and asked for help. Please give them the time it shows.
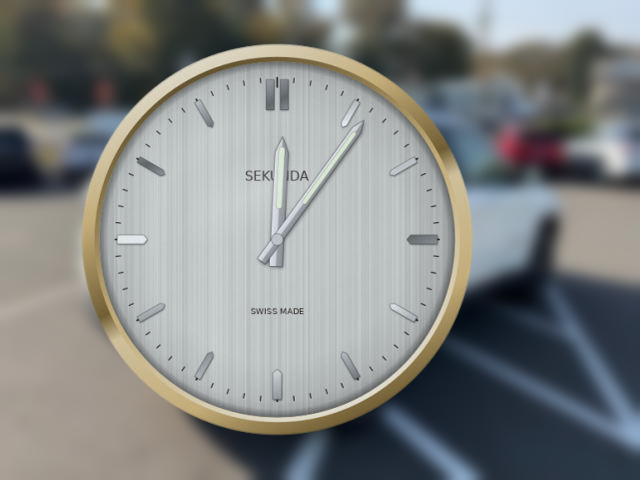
12:06
